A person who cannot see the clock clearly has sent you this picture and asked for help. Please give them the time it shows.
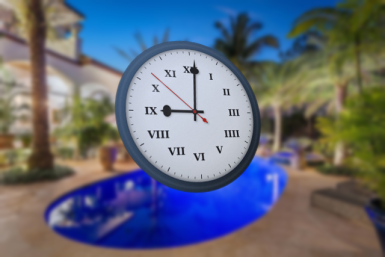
9:00:52
